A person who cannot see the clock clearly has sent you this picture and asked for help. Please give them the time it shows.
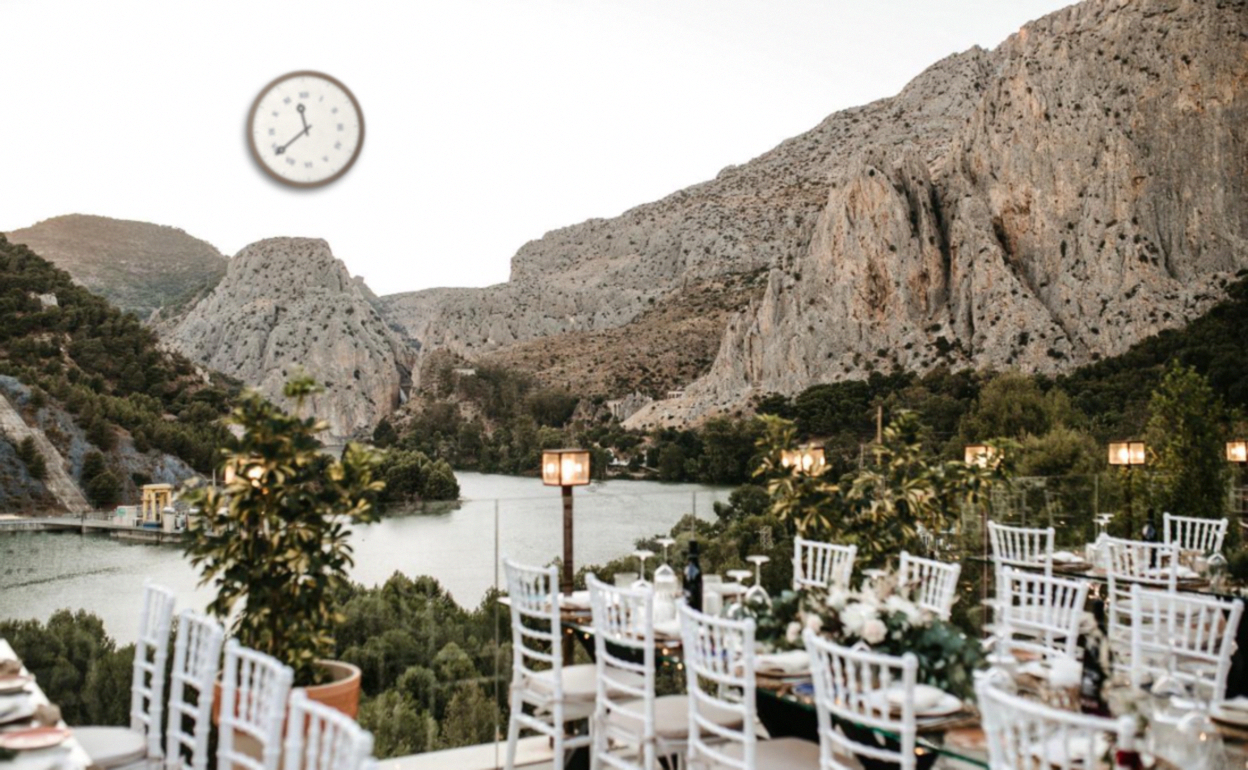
11:39
